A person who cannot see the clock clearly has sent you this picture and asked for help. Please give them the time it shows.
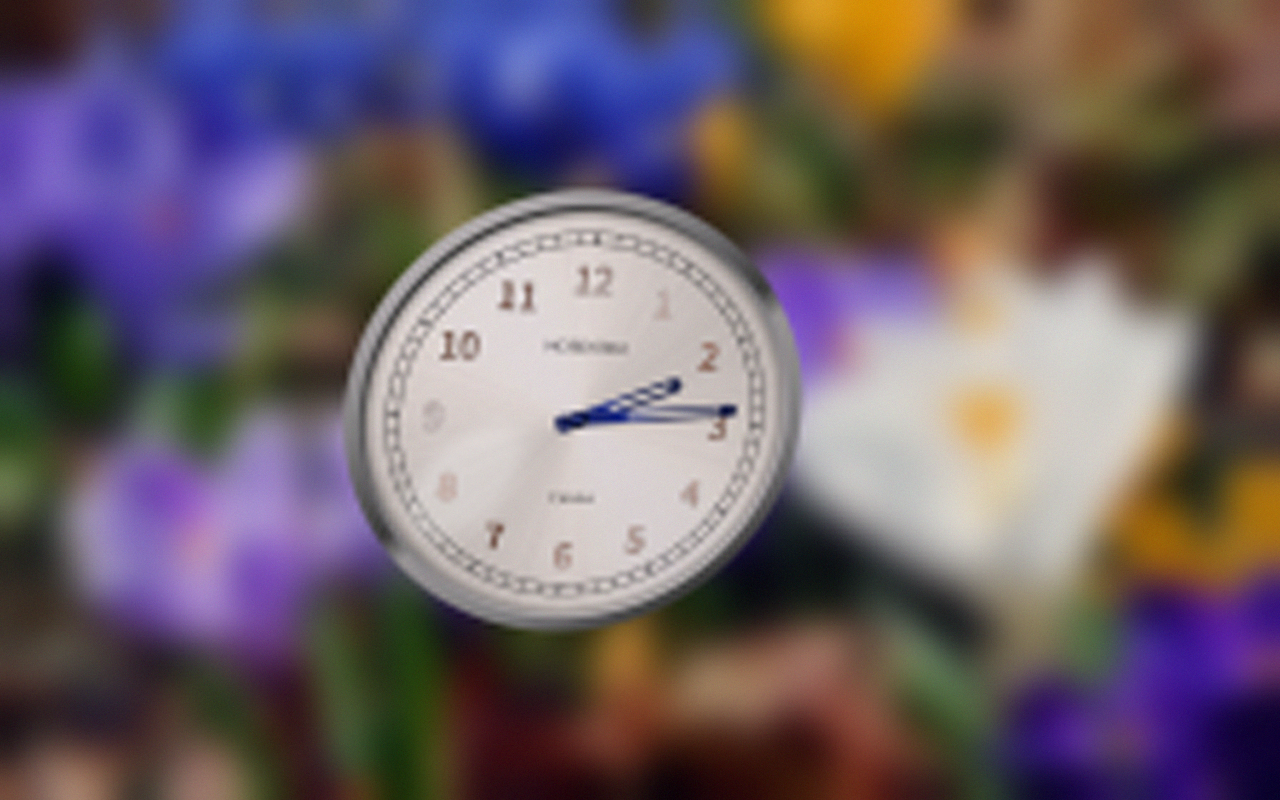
2:14
